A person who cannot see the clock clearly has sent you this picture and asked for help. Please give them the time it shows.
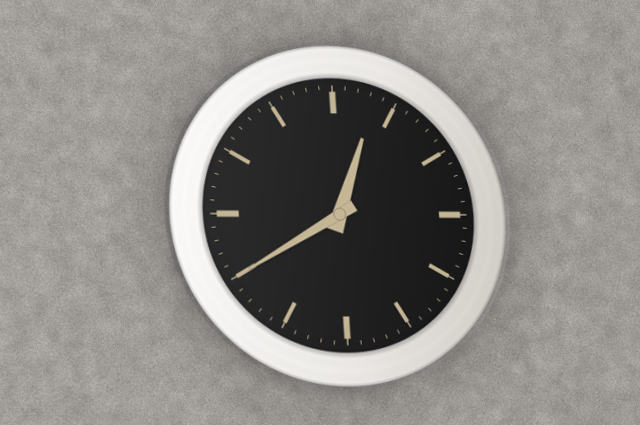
12:40
